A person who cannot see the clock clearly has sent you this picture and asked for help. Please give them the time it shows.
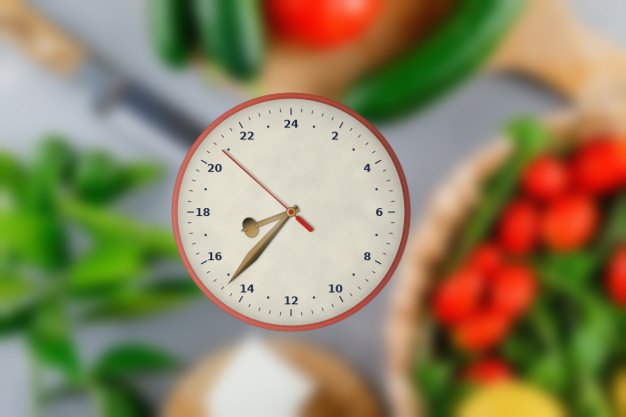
16:36:52
